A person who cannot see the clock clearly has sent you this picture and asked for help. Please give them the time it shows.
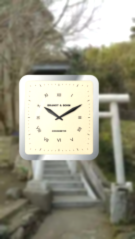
10:10
